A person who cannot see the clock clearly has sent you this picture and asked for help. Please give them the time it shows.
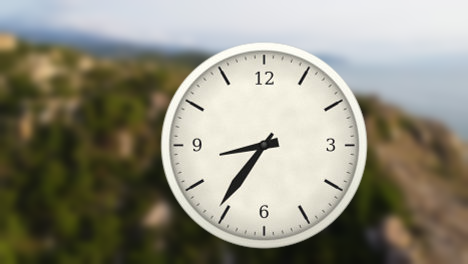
8:36
